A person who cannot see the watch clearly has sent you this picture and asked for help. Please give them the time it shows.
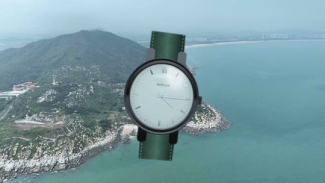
4:15
